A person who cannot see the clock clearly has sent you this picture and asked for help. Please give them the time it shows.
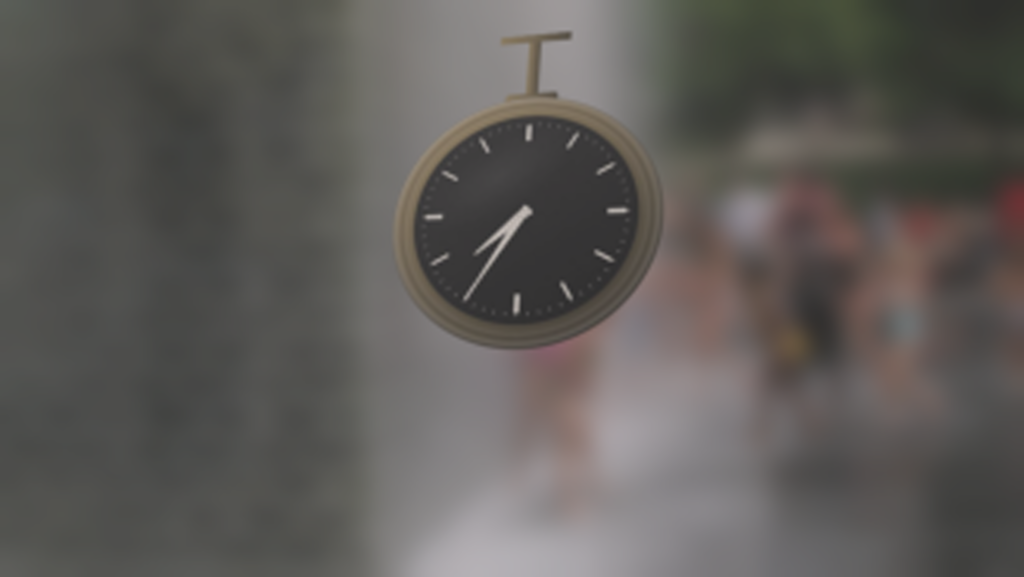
7:35
